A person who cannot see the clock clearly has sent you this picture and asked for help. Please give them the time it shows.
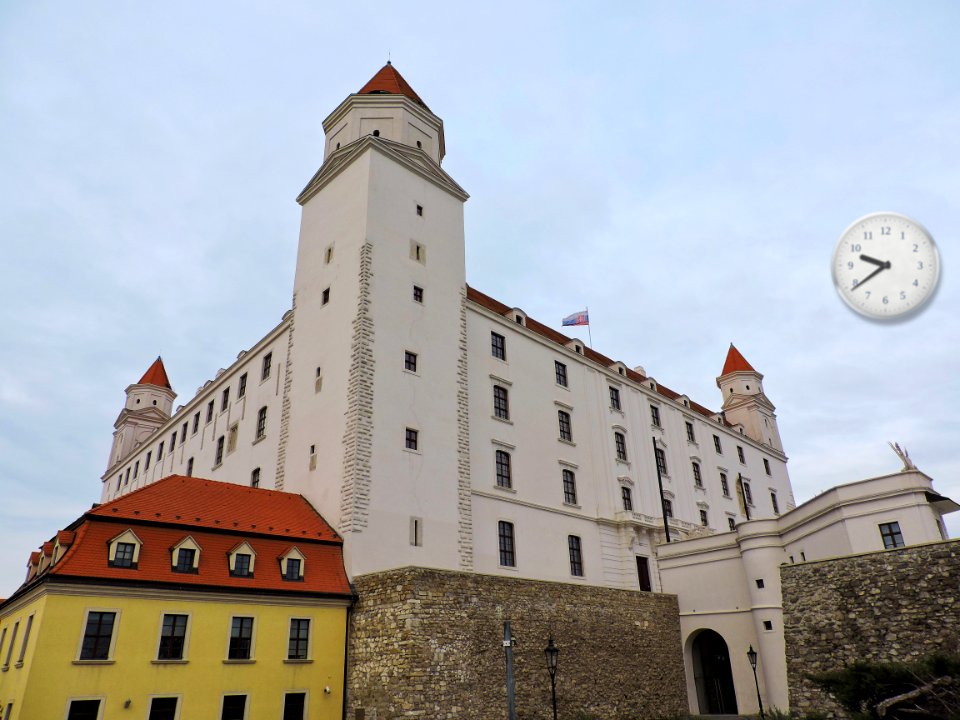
9:39
